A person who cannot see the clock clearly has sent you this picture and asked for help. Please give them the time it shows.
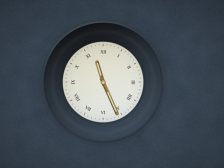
11:26
